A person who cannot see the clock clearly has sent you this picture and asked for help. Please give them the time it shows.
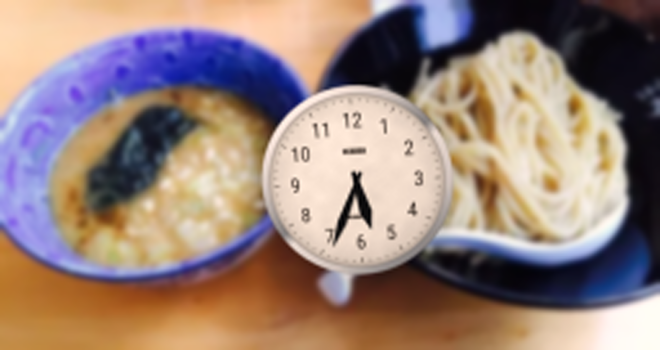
5:34
